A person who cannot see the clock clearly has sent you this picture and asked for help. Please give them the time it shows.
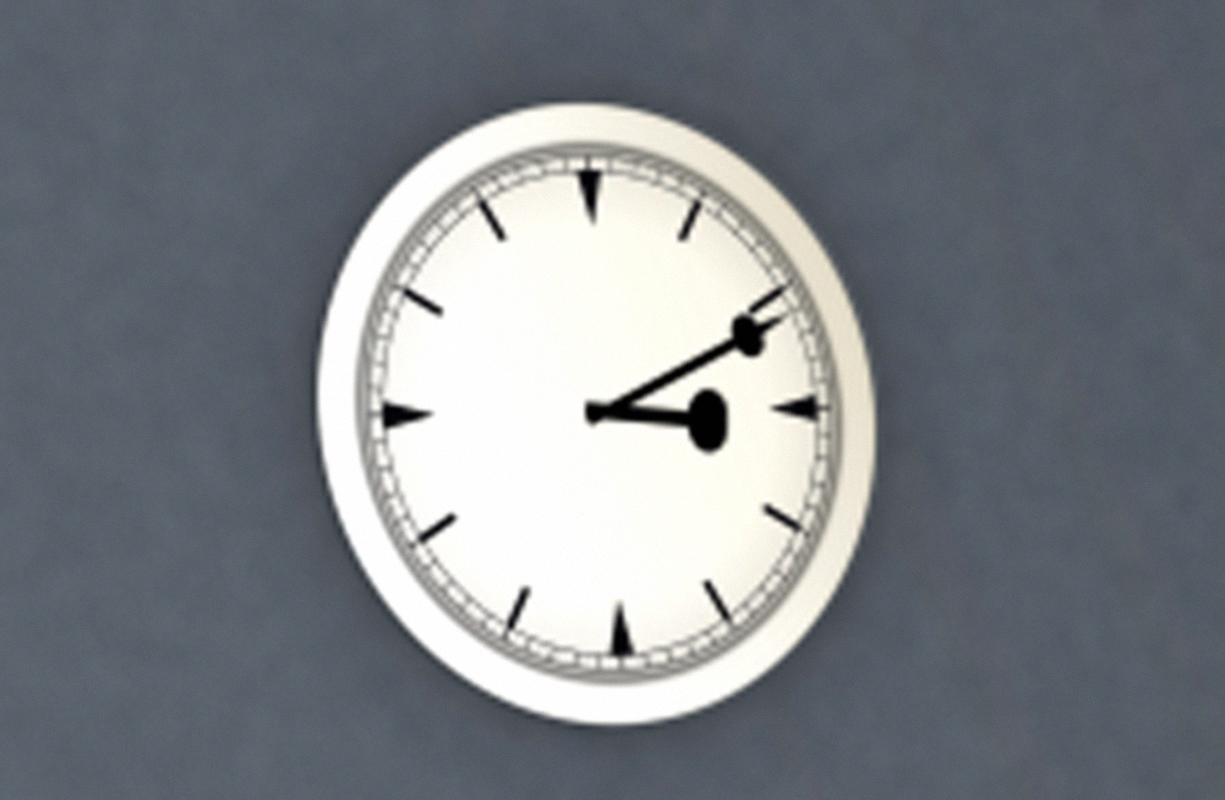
3:11
